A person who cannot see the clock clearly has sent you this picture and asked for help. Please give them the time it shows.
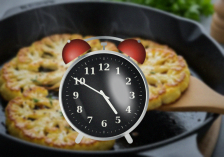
4:50
